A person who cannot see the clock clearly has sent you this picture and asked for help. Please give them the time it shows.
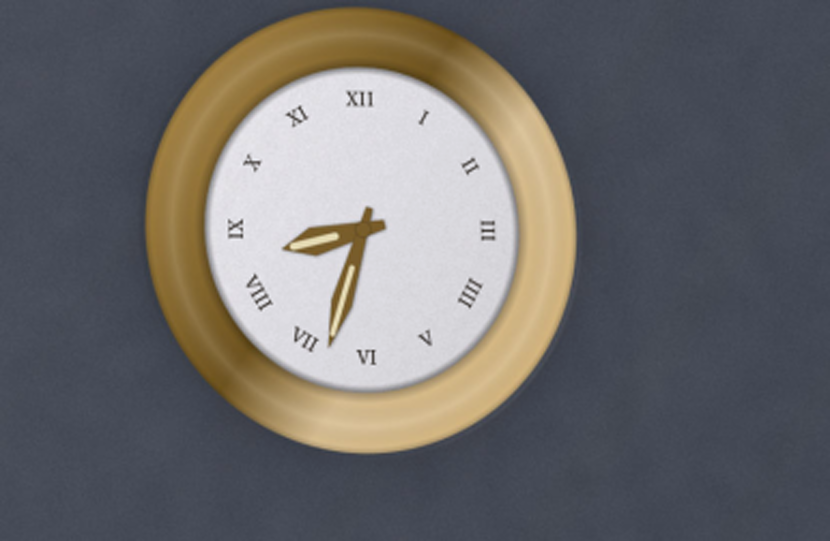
8:33
